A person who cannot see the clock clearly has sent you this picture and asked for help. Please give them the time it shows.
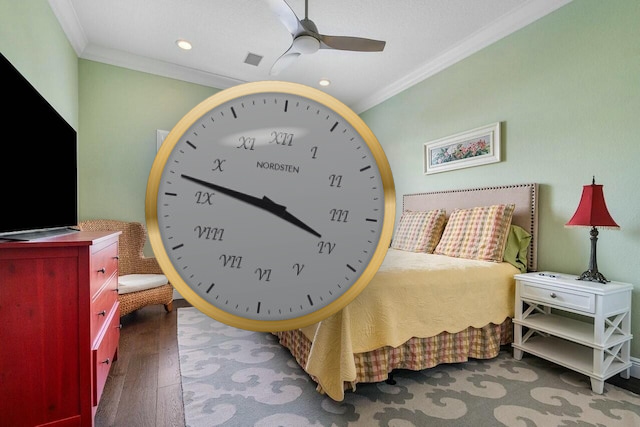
3:47
